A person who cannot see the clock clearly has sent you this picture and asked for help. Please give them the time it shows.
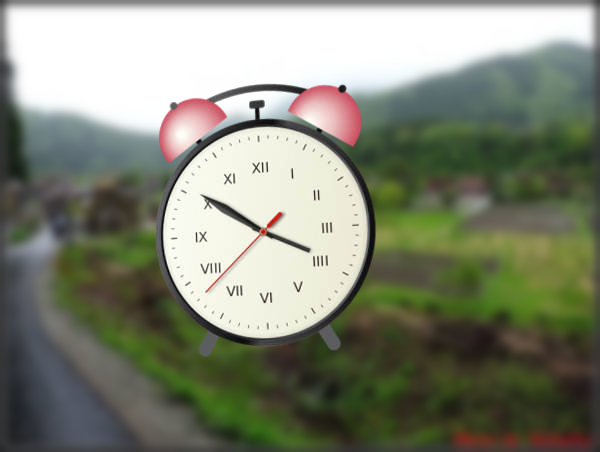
3:50:38
